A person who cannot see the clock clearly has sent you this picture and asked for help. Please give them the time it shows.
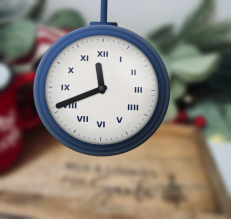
11:41
